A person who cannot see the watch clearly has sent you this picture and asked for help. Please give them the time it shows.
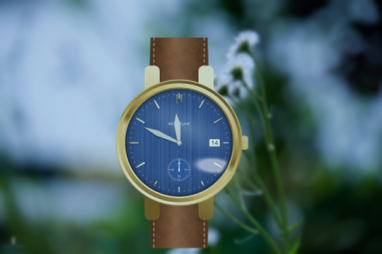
11:49
